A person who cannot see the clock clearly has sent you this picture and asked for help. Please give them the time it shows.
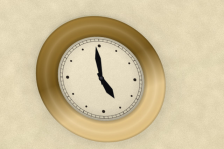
4:59
